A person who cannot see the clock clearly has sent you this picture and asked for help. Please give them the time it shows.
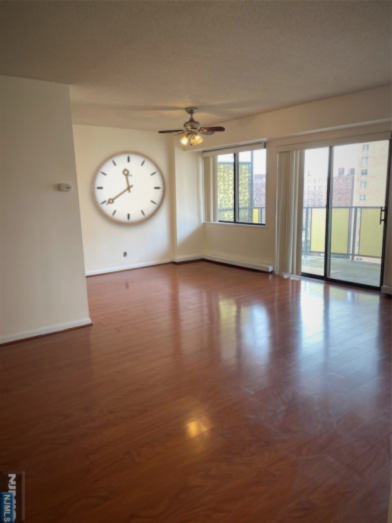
11:39
